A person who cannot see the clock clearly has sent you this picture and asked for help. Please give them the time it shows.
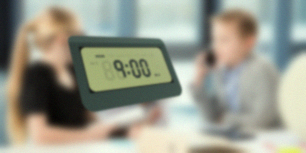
9:00
